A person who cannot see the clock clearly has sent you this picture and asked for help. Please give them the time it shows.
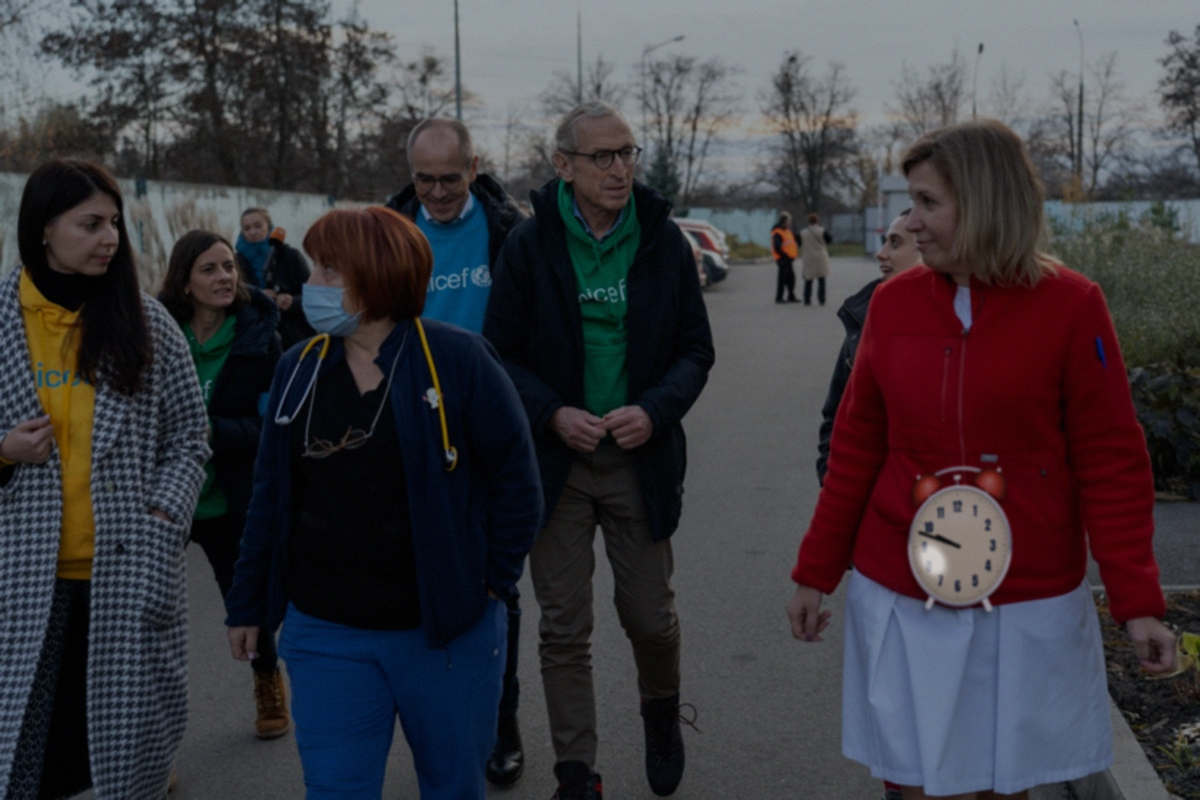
9:48
